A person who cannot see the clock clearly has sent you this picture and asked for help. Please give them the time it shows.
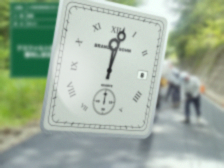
12:02
